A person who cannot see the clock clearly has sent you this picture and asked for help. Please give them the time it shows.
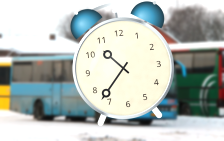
10:37
